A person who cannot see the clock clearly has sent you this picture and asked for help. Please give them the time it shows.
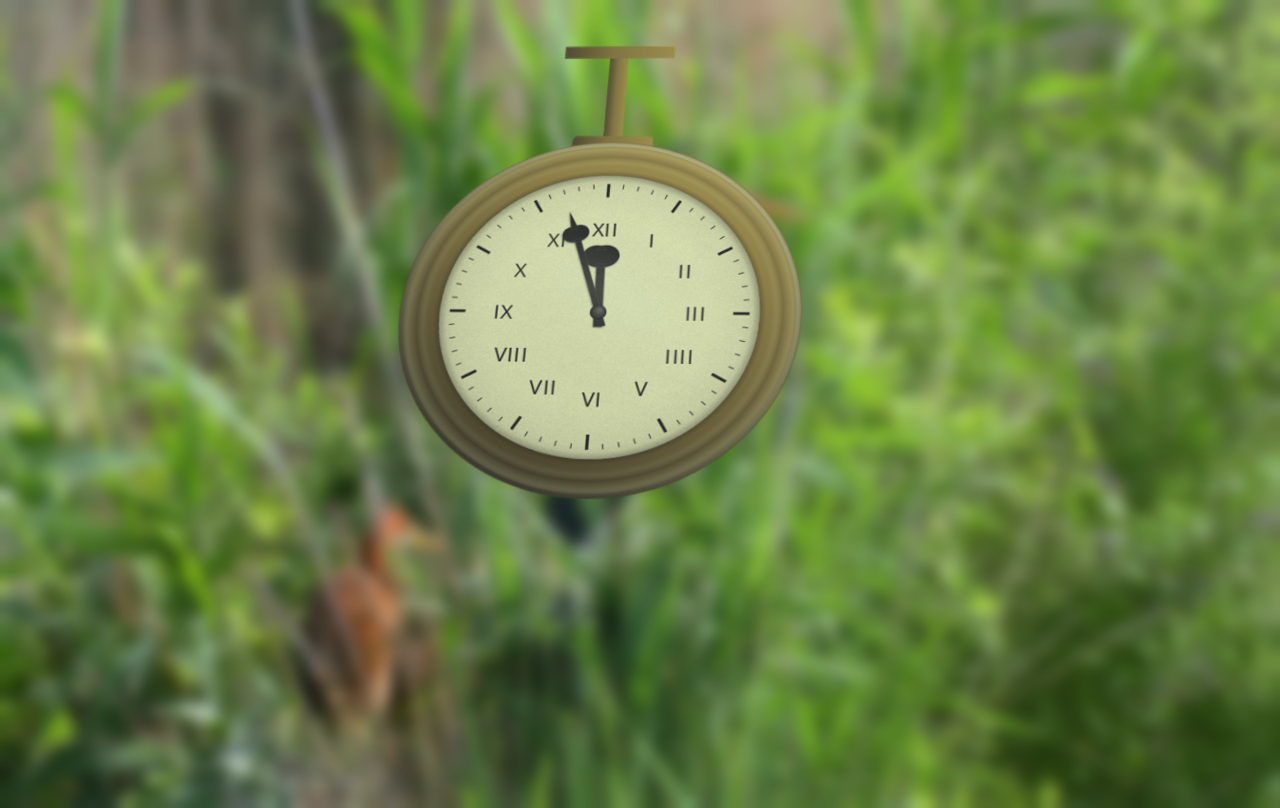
11:57
